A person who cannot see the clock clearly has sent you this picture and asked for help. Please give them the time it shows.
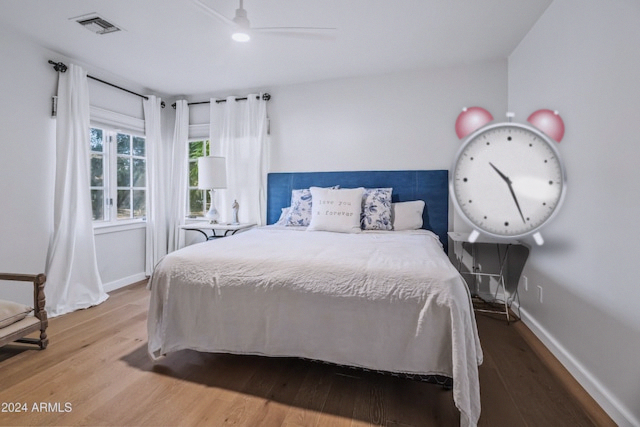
10:26
